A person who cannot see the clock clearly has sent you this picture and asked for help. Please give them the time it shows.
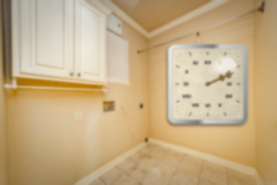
2:11
